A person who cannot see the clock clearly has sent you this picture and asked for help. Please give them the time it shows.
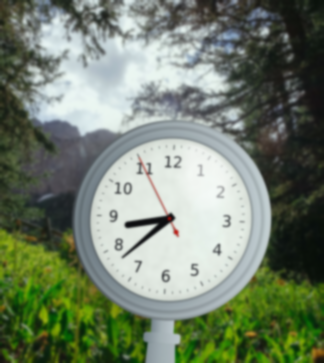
8:37:55
